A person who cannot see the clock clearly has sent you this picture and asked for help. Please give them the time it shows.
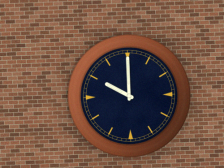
10:00
